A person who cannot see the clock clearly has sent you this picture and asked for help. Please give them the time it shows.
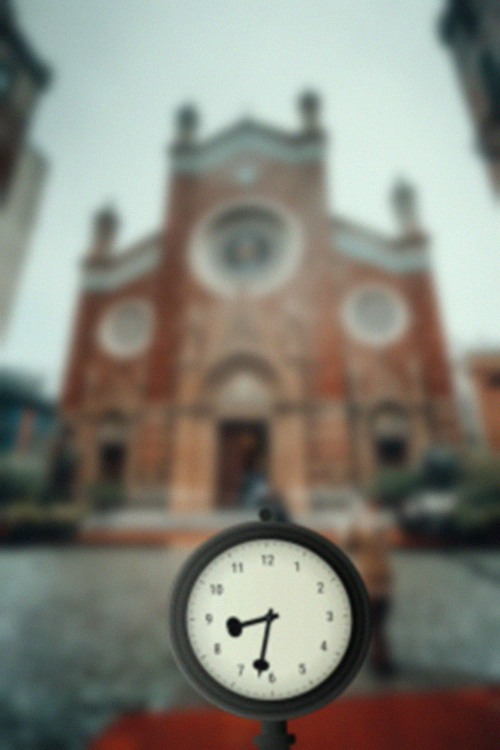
8:32
